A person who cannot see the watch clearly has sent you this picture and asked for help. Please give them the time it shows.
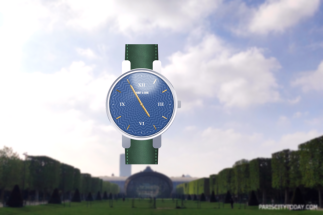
4:55
